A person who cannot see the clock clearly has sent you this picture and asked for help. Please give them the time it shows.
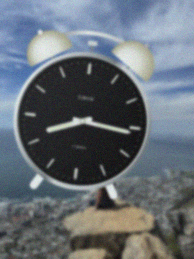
8:16
